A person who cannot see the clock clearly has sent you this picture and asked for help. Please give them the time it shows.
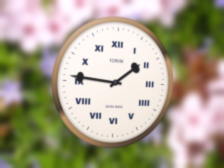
1:46
